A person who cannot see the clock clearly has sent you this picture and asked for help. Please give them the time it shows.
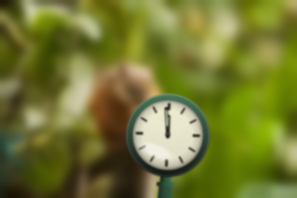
11:59
